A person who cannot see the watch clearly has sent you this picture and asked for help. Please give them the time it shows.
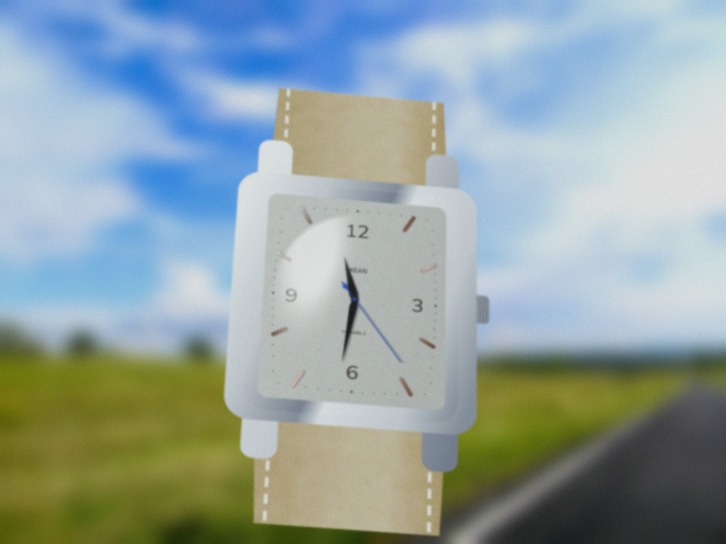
11:31:24
